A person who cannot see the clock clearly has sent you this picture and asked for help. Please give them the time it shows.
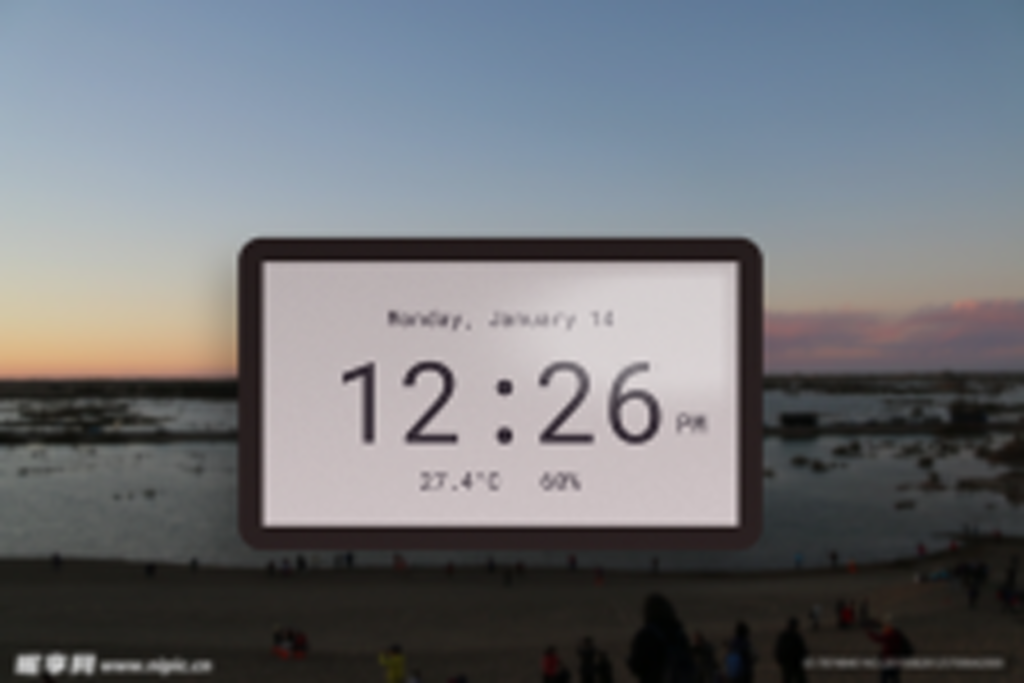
12:26
